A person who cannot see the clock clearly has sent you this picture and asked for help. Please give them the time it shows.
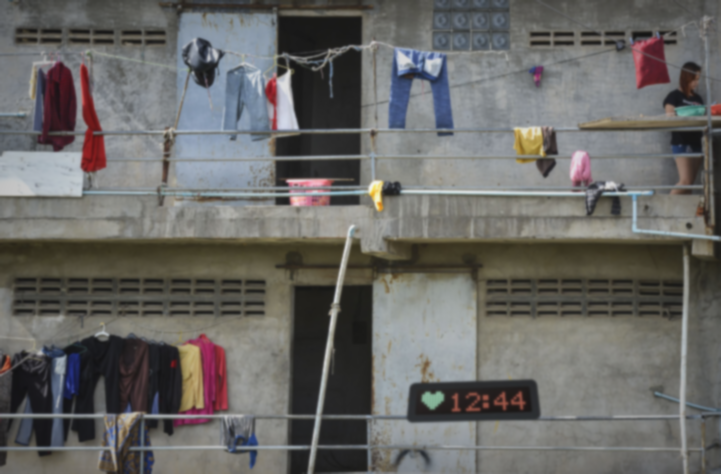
12:44
